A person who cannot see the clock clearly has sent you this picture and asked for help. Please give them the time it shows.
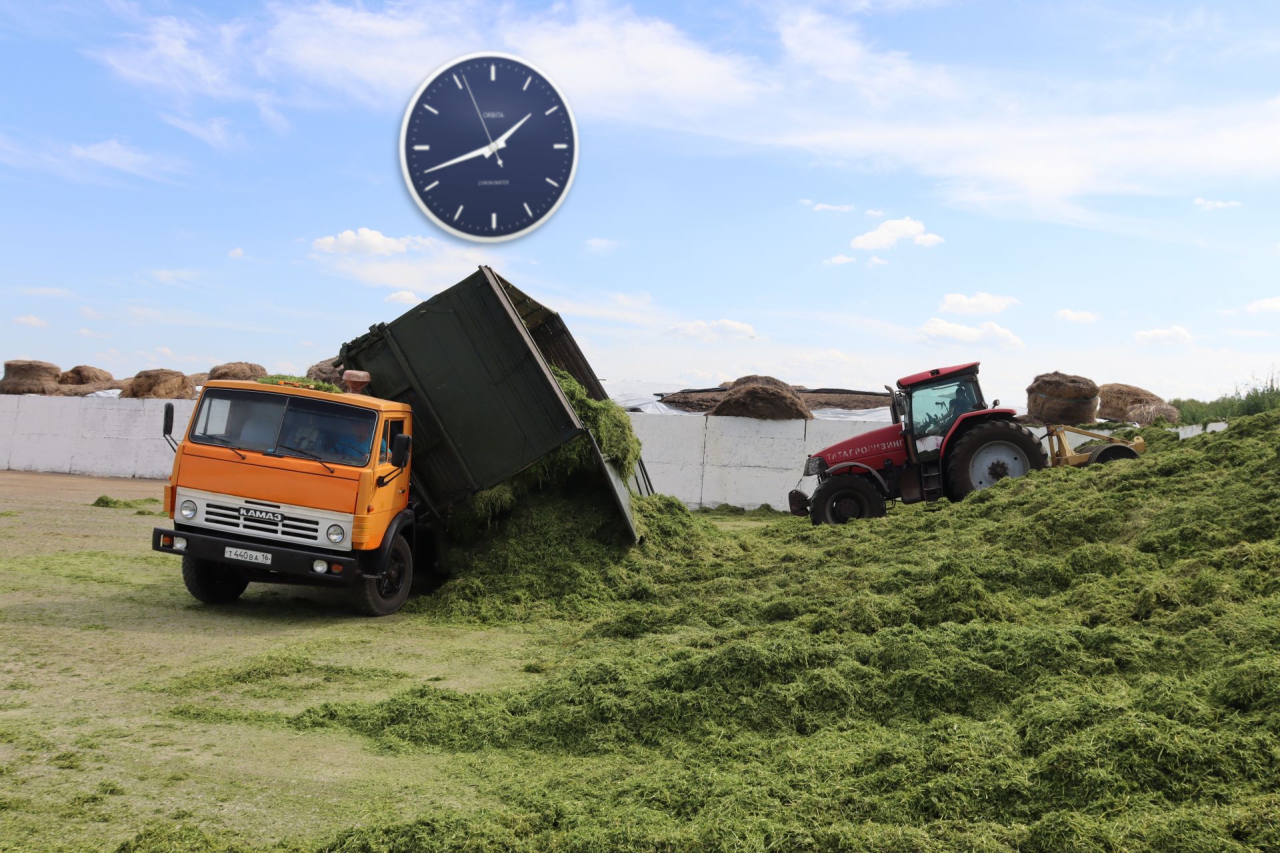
1:41:56
